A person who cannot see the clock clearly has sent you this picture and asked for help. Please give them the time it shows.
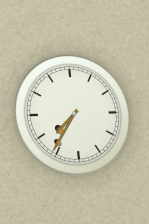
7:36
